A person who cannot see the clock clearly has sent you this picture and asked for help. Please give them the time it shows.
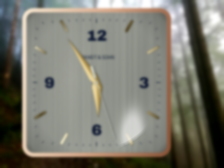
5:54:27
